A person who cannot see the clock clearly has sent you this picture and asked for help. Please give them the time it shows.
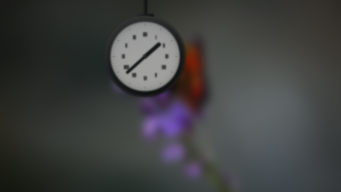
1:38
